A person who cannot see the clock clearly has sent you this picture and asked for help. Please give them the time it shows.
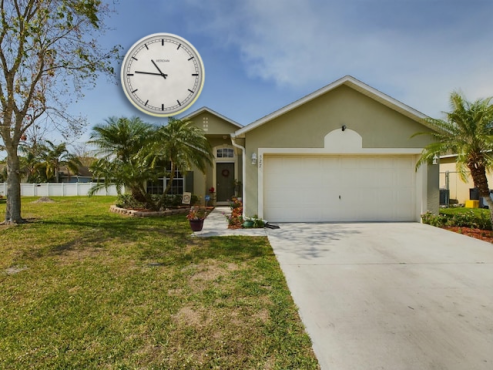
10:46
